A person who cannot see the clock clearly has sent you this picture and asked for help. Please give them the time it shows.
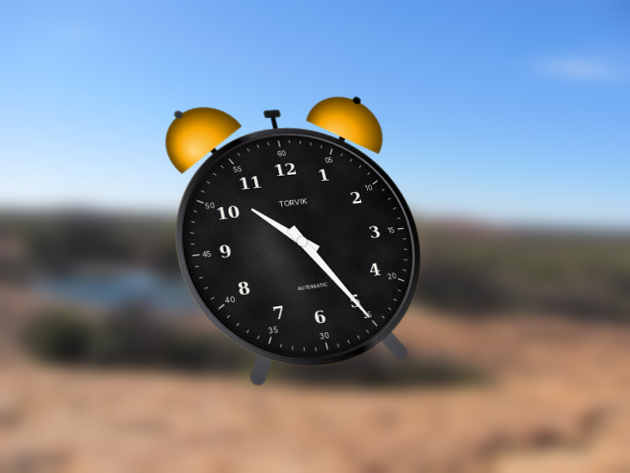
10:25
